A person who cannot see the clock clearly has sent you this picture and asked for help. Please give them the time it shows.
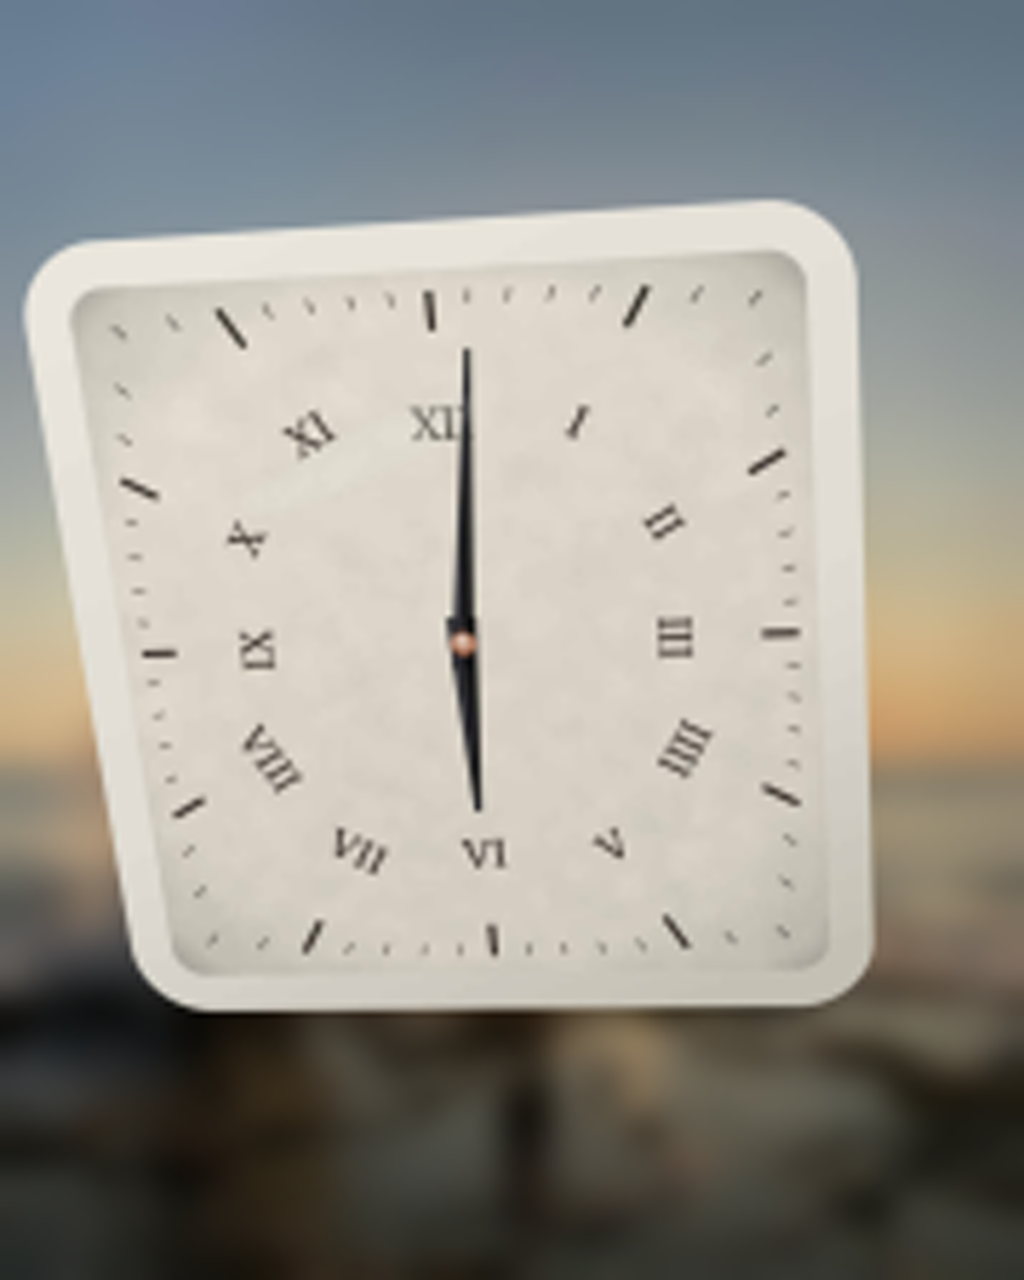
6:01
